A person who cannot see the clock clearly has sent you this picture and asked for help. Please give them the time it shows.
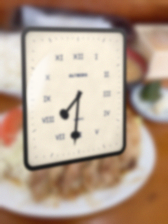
7:31
